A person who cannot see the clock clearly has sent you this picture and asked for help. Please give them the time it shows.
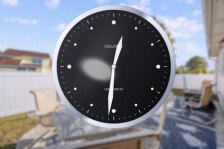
12:31
